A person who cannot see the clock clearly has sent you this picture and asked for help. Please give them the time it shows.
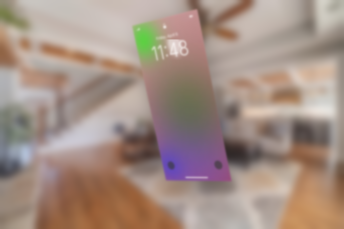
11:48
